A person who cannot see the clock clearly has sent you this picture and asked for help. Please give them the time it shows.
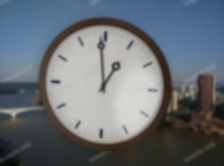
12:59
